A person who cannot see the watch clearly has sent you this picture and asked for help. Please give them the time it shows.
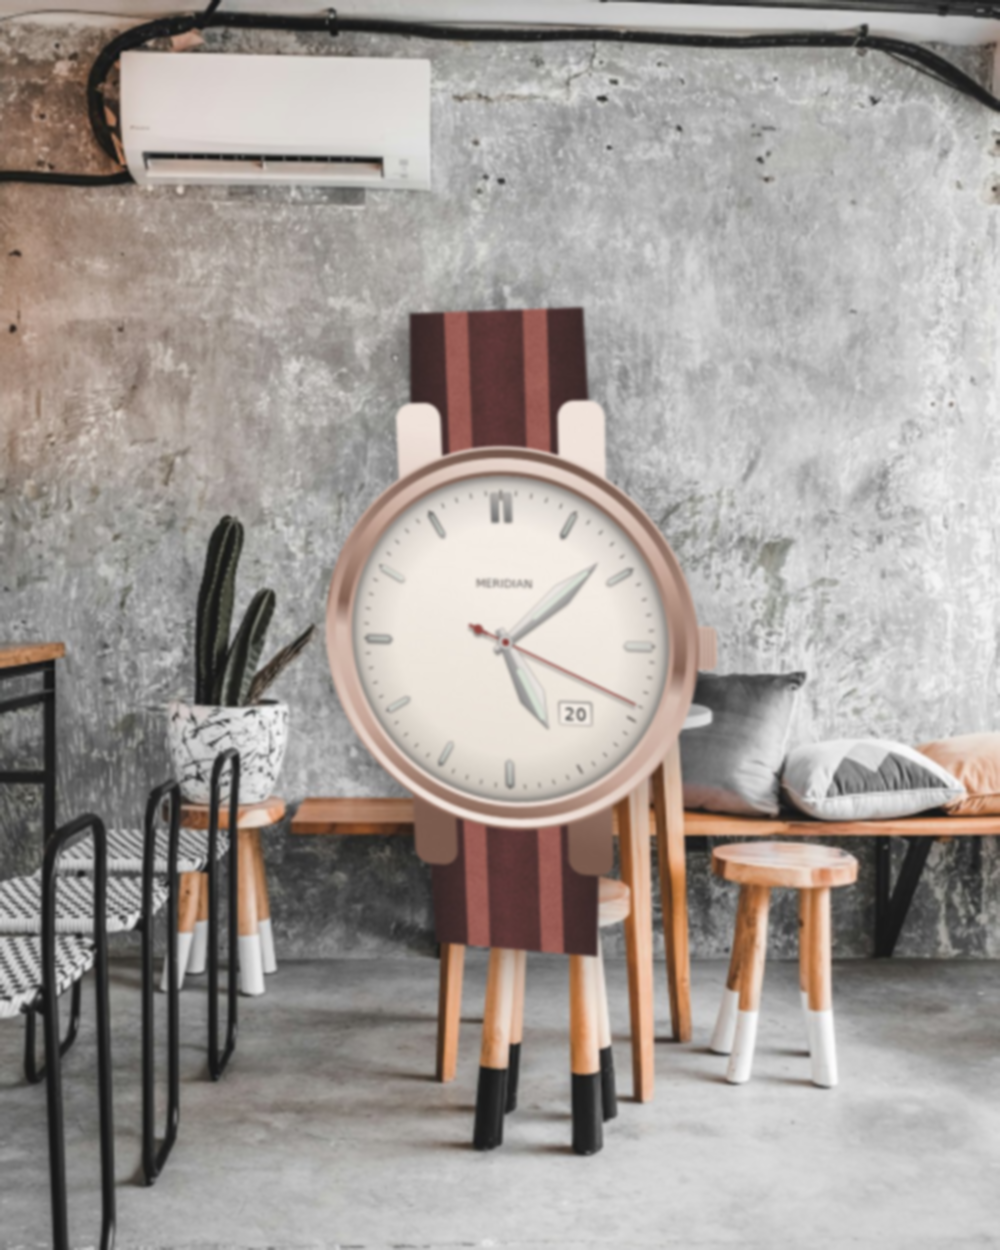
5:08:19
